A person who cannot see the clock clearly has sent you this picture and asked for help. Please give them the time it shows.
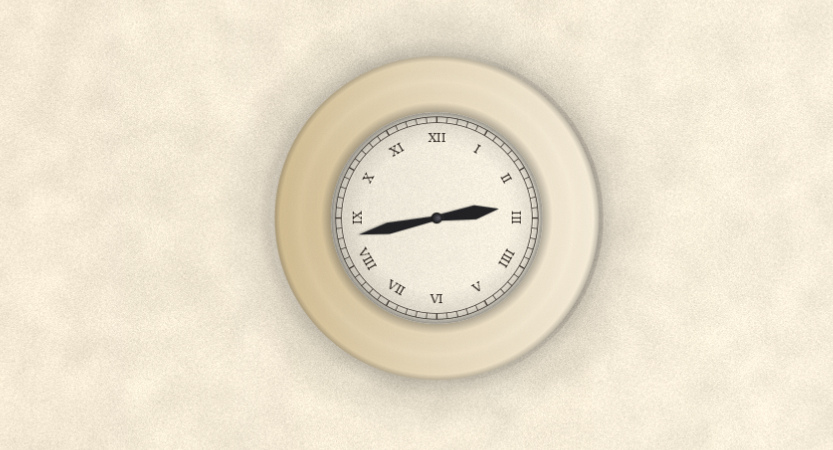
2:43
